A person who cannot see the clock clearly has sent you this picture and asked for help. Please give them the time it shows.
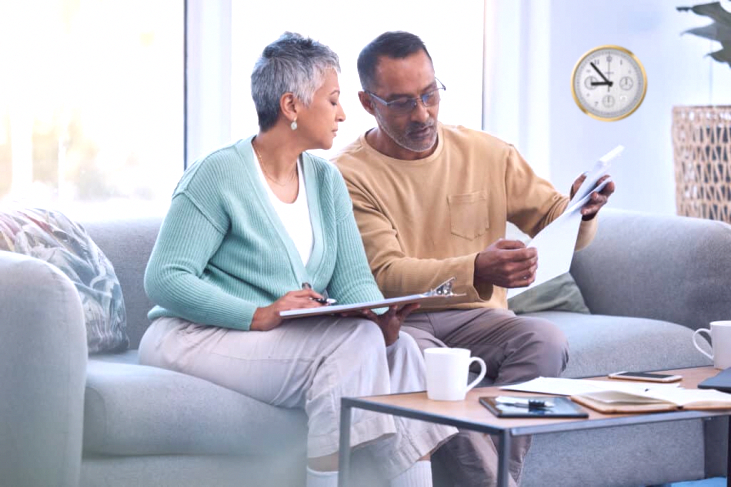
8:53
